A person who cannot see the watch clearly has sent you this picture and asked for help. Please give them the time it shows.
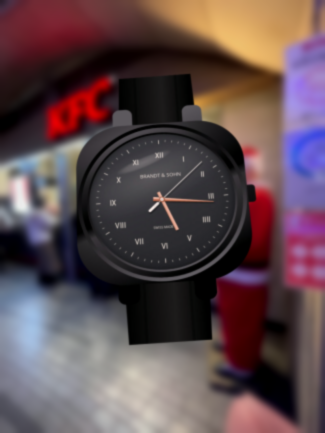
5:16:08
